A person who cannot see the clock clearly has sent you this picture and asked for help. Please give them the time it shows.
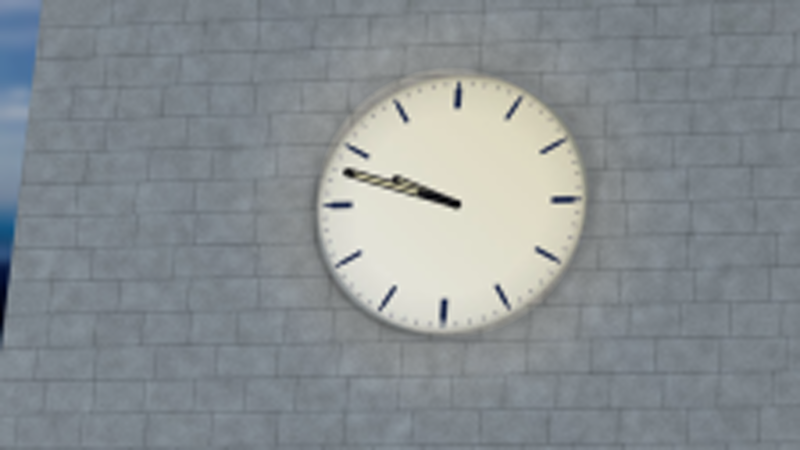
9:48
